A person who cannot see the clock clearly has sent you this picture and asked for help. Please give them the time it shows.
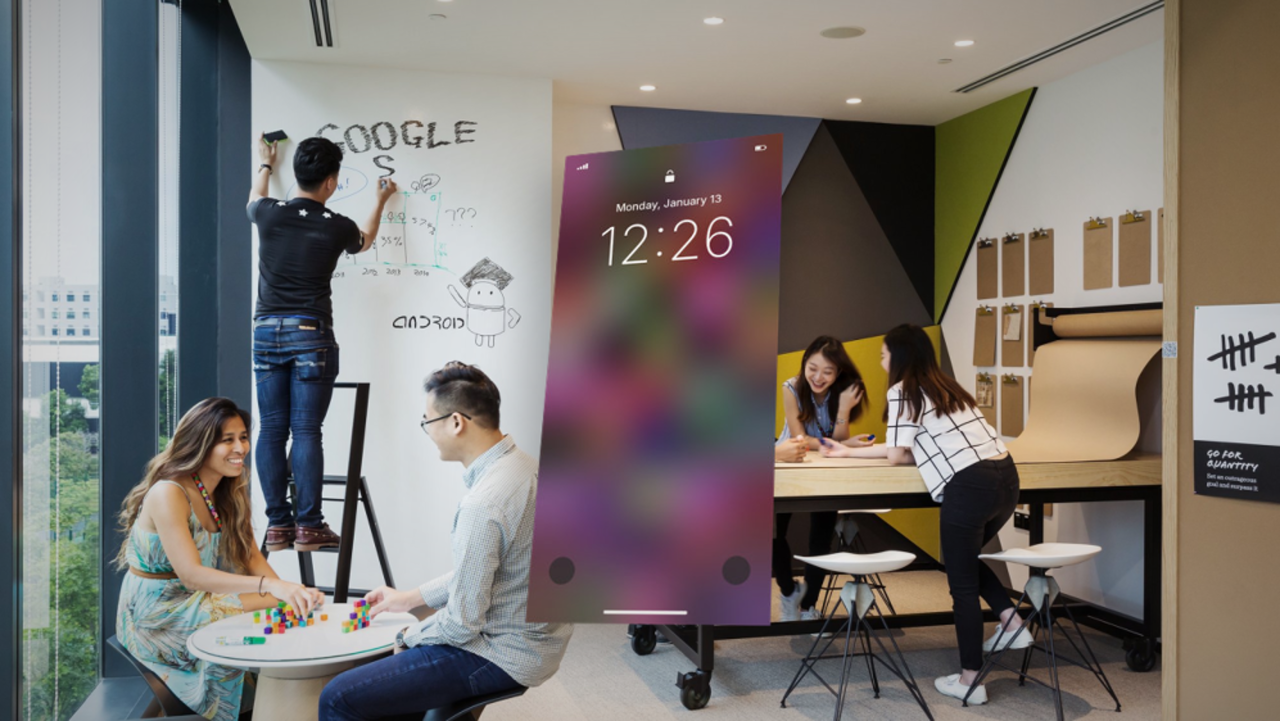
12:26
